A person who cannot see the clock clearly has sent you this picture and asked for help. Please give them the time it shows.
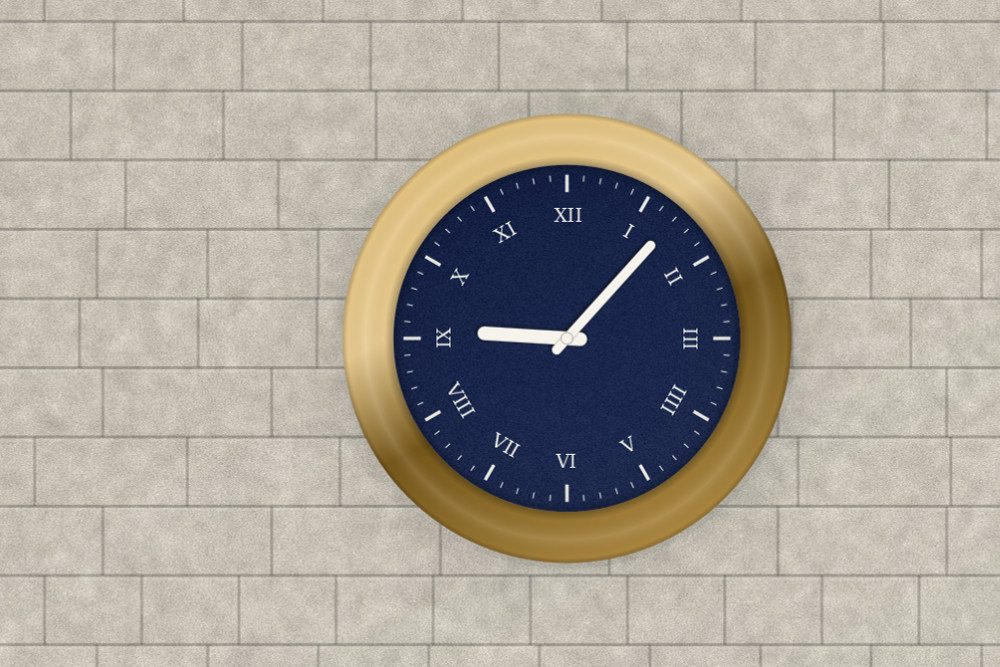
9:07
